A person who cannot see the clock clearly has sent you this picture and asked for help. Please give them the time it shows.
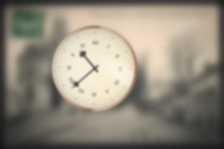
10:38
